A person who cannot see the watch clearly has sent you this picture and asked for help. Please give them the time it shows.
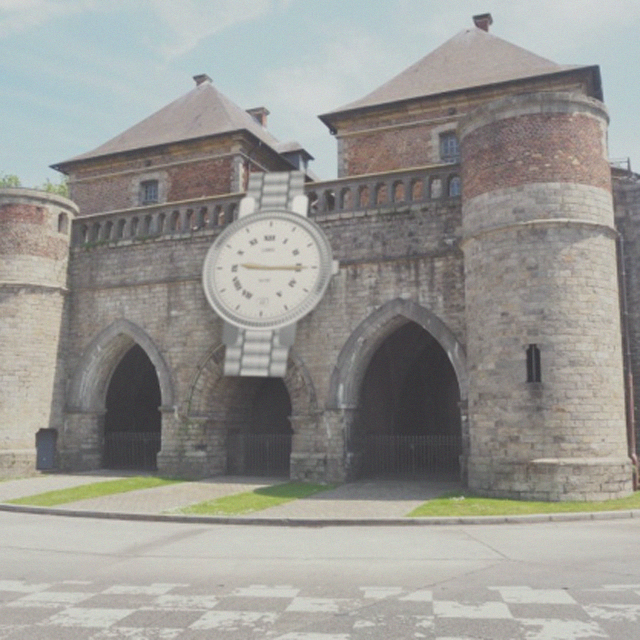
9:15
